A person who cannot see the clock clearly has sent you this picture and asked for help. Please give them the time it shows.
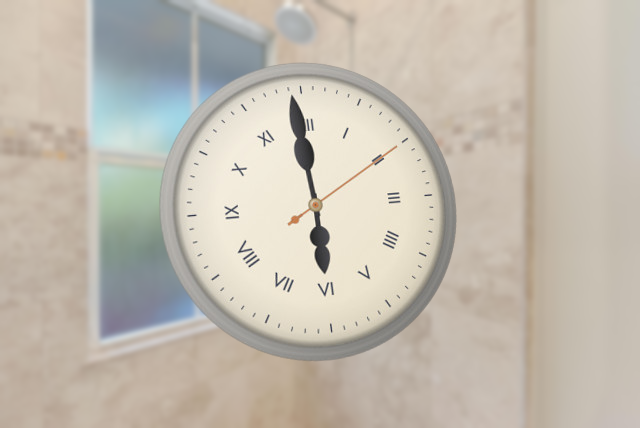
5:59:10
